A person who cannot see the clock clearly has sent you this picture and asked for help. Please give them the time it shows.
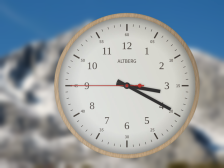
3:19:45
